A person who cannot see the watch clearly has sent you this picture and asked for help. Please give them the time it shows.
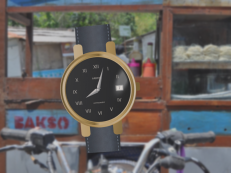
8:03
